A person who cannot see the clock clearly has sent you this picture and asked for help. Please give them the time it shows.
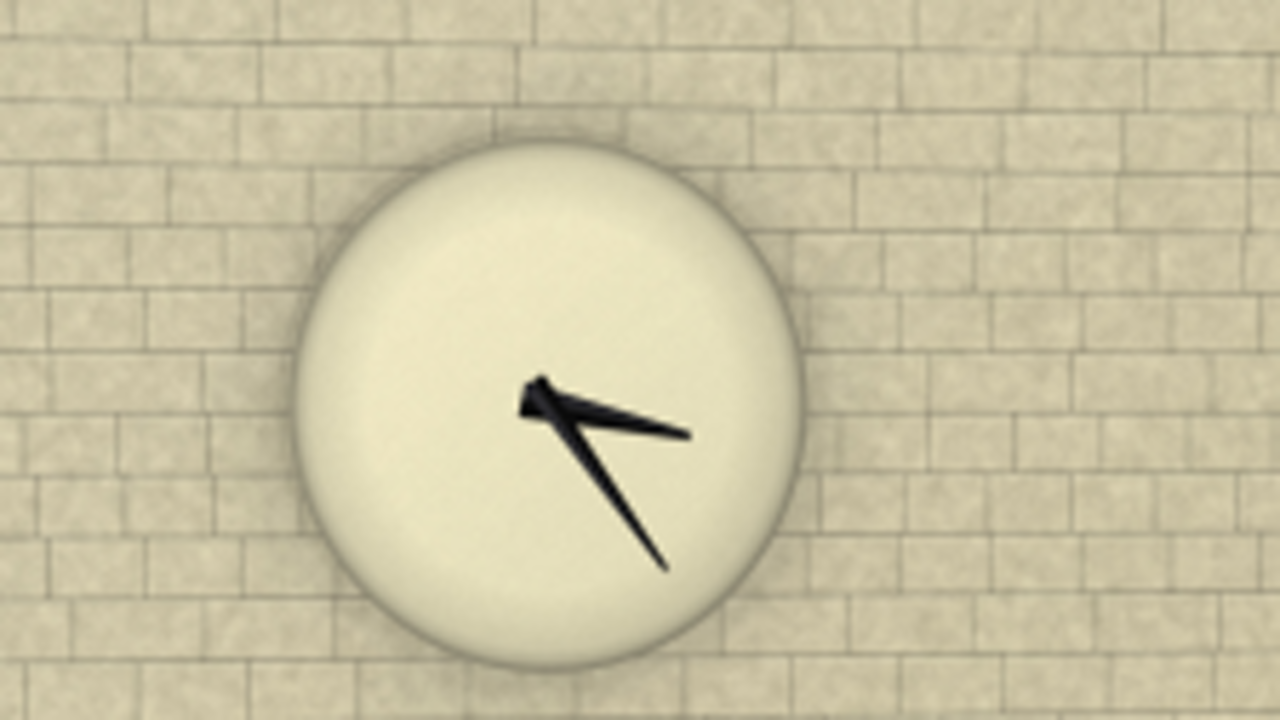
3:24
